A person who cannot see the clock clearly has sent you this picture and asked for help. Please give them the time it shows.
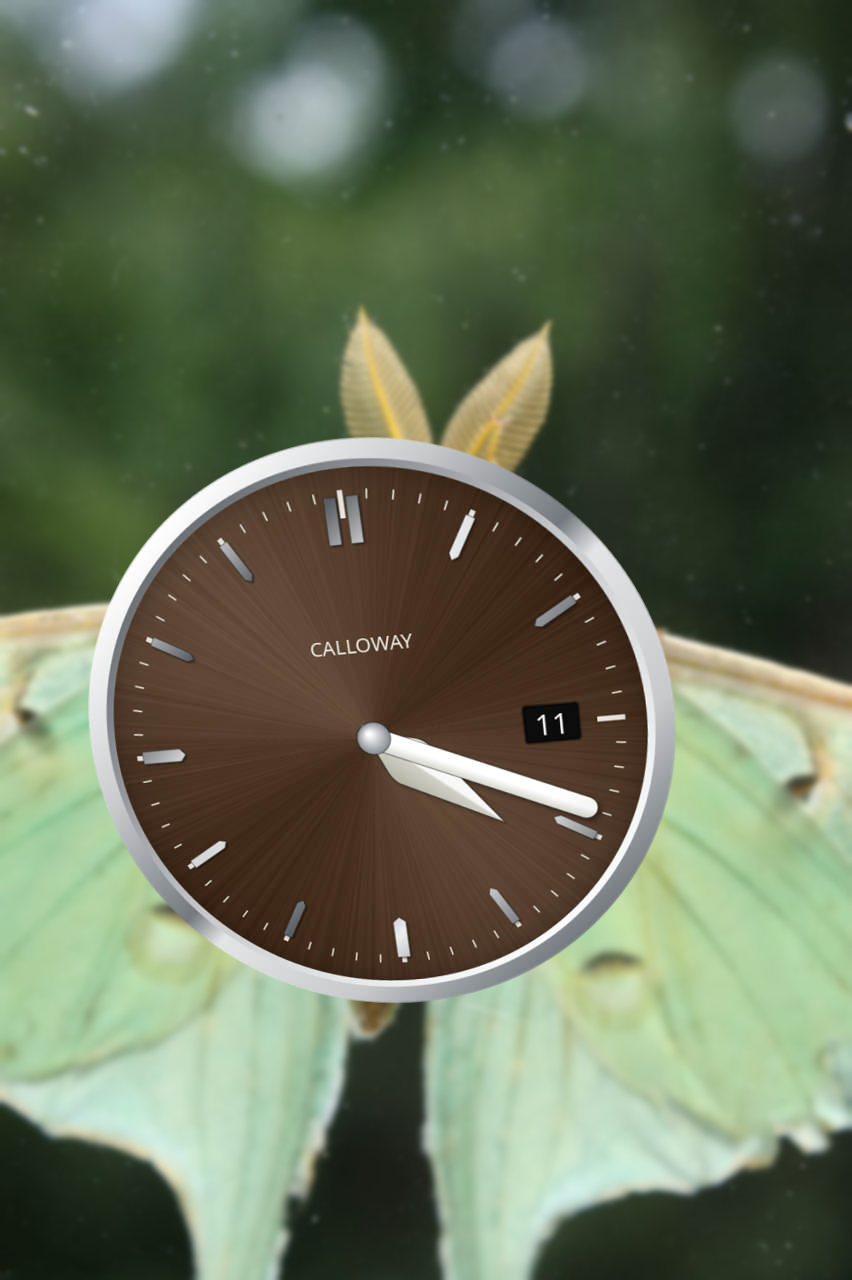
4:19
